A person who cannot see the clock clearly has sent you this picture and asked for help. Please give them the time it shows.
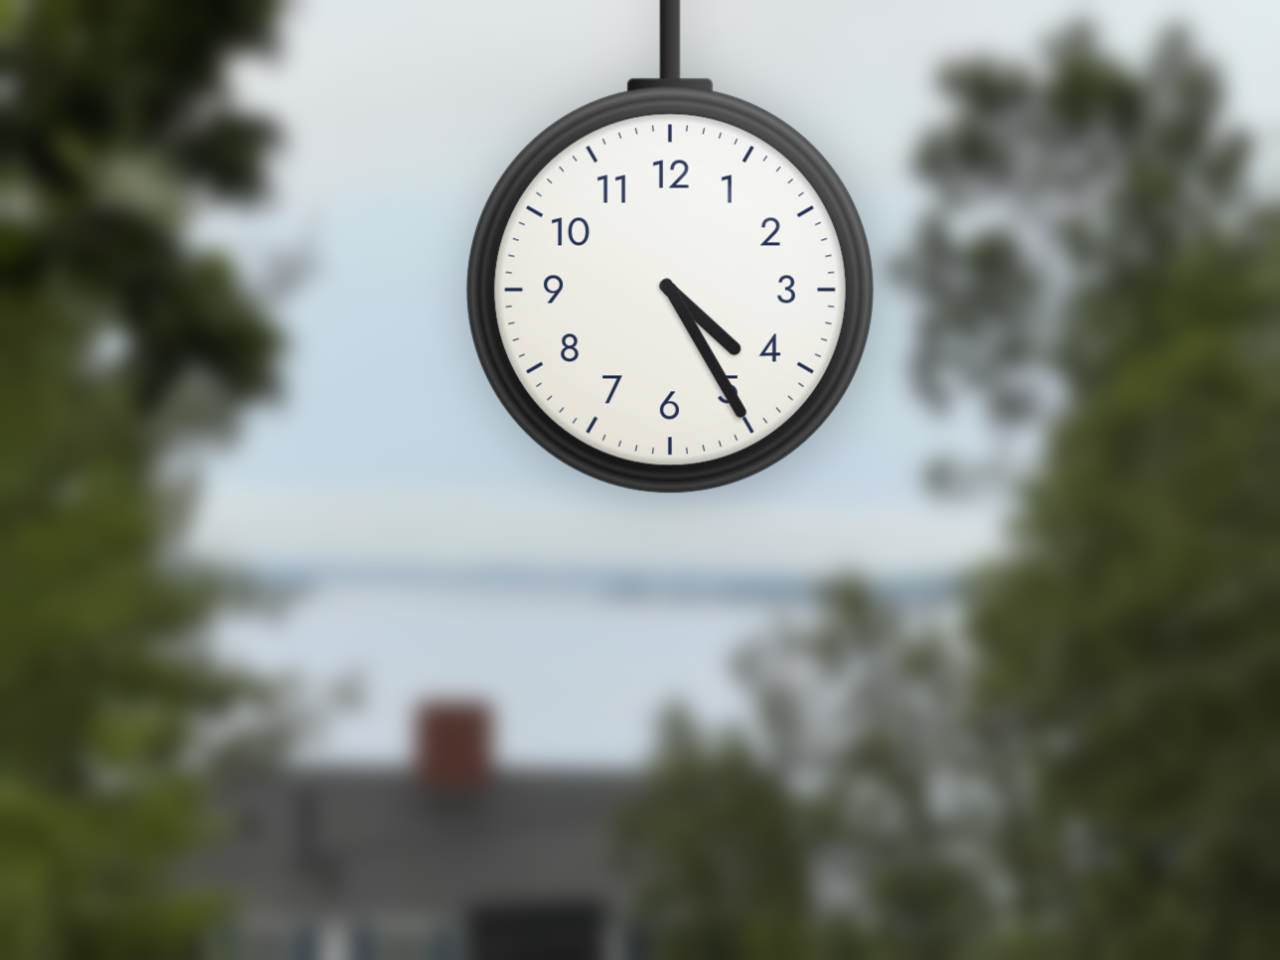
4:25
